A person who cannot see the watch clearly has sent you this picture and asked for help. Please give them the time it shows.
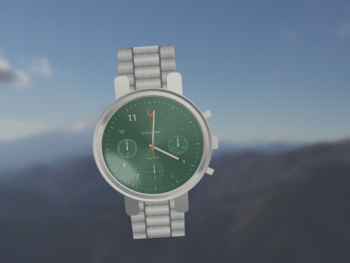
4:01
